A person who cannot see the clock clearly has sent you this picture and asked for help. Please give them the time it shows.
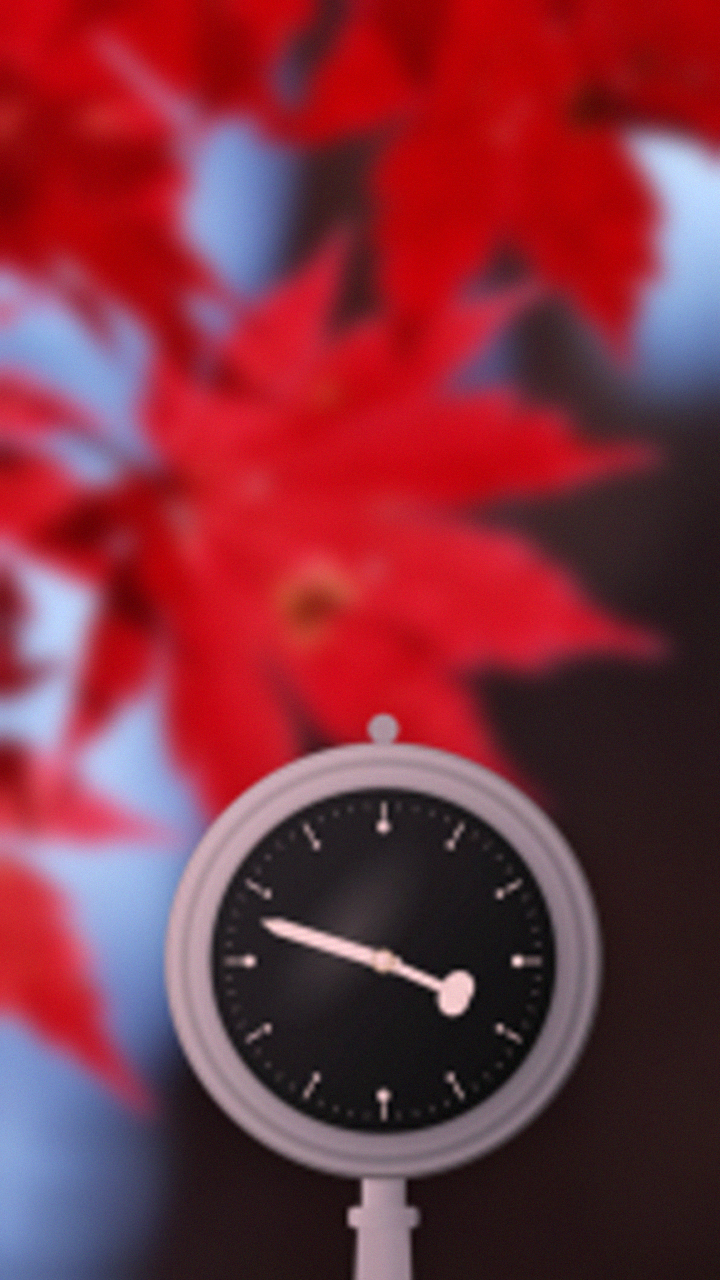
3:48
